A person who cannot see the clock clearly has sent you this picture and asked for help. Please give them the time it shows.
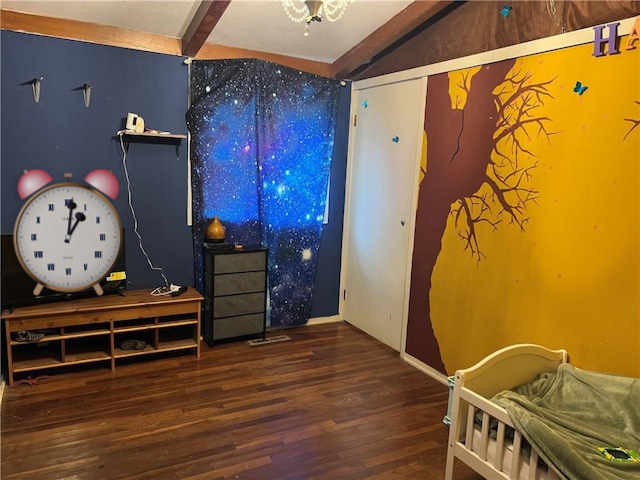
1:01
